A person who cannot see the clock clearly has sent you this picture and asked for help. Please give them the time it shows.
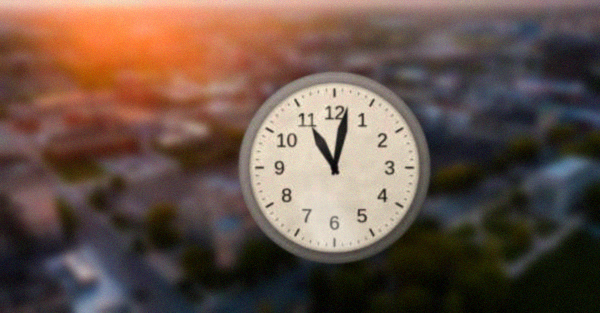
11:02
